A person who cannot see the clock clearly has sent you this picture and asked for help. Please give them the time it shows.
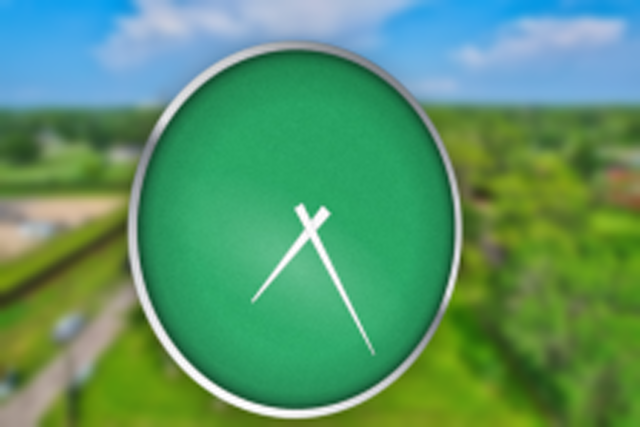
7:25
